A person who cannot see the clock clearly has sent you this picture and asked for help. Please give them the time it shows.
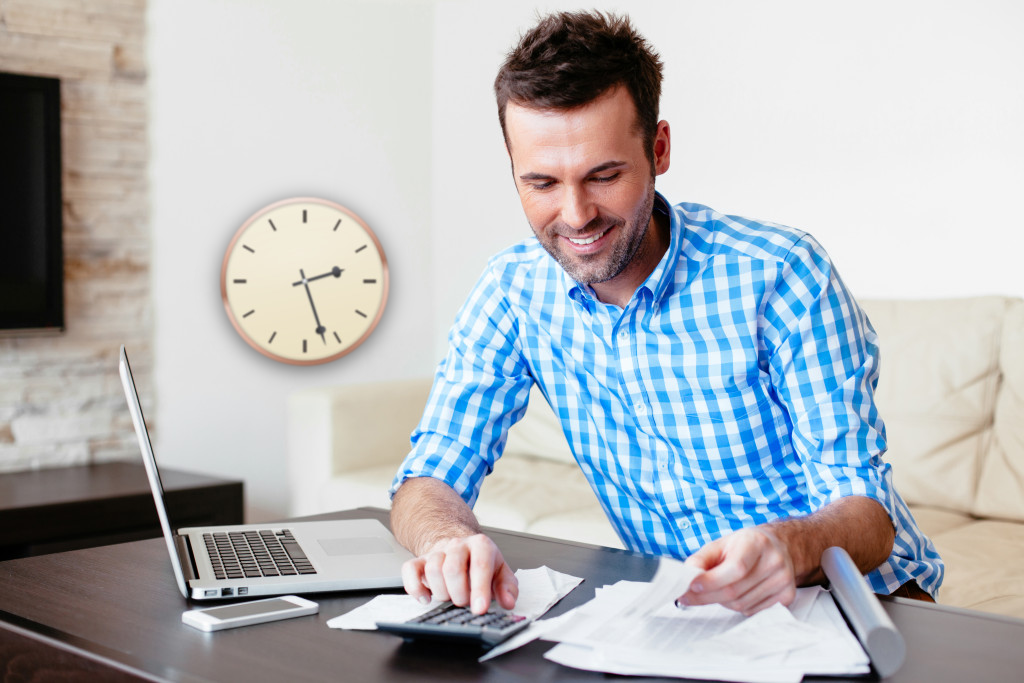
2:27
